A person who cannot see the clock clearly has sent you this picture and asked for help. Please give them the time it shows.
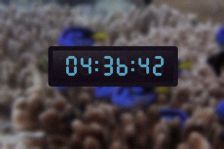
4:36:42
